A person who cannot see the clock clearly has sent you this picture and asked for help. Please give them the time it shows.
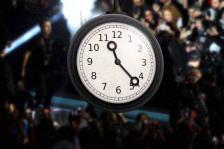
11:23
